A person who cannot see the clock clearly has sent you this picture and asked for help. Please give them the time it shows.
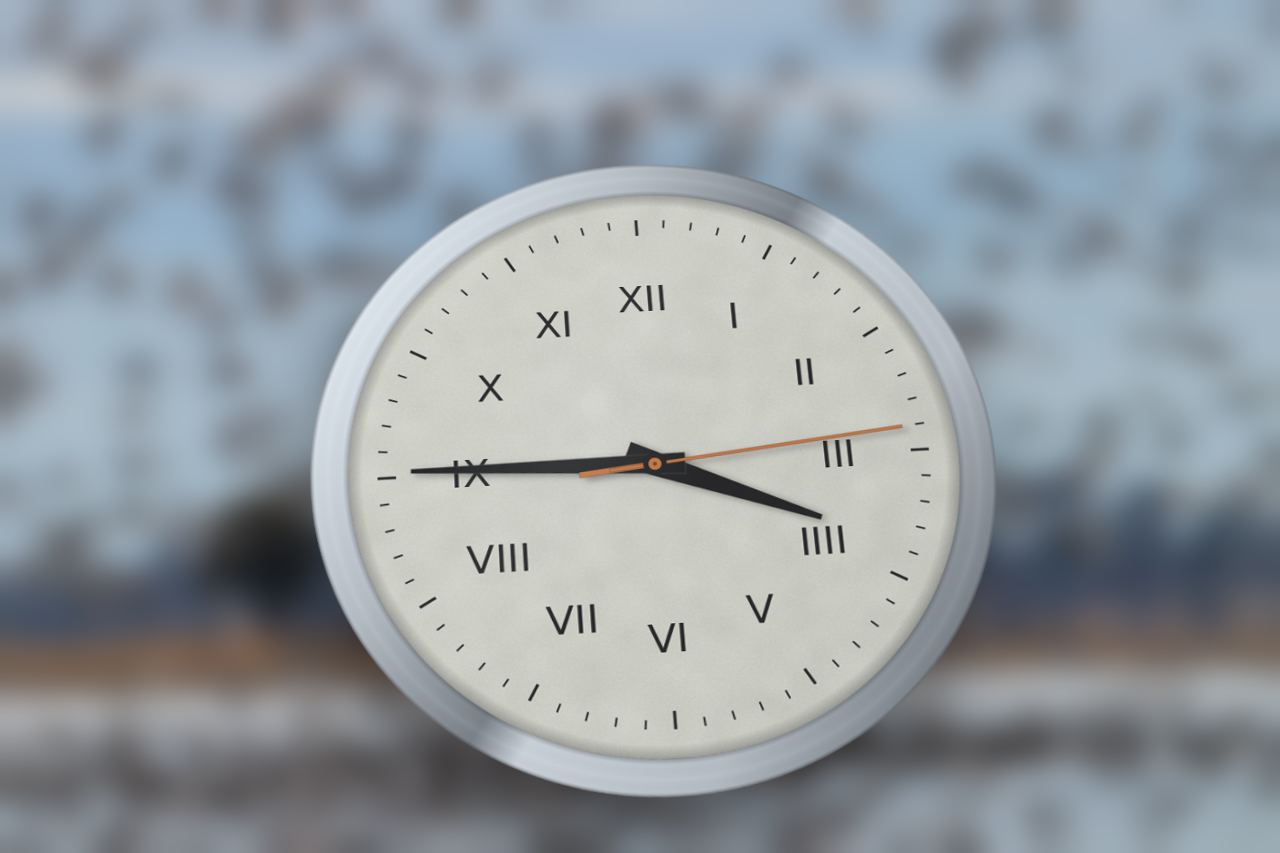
3:45:14
